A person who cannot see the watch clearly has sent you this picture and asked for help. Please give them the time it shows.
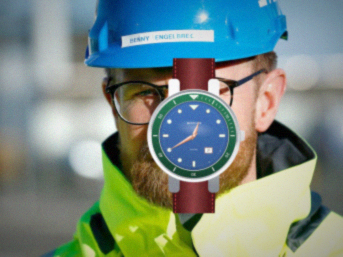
12:40
